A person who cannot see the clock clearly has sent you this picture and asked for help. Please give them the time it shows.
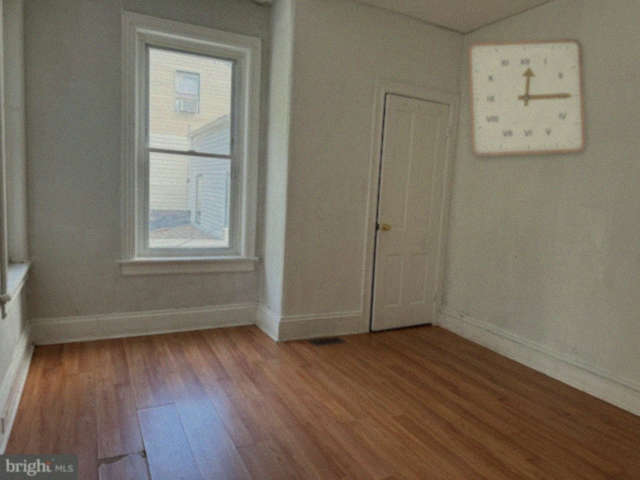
12:15
